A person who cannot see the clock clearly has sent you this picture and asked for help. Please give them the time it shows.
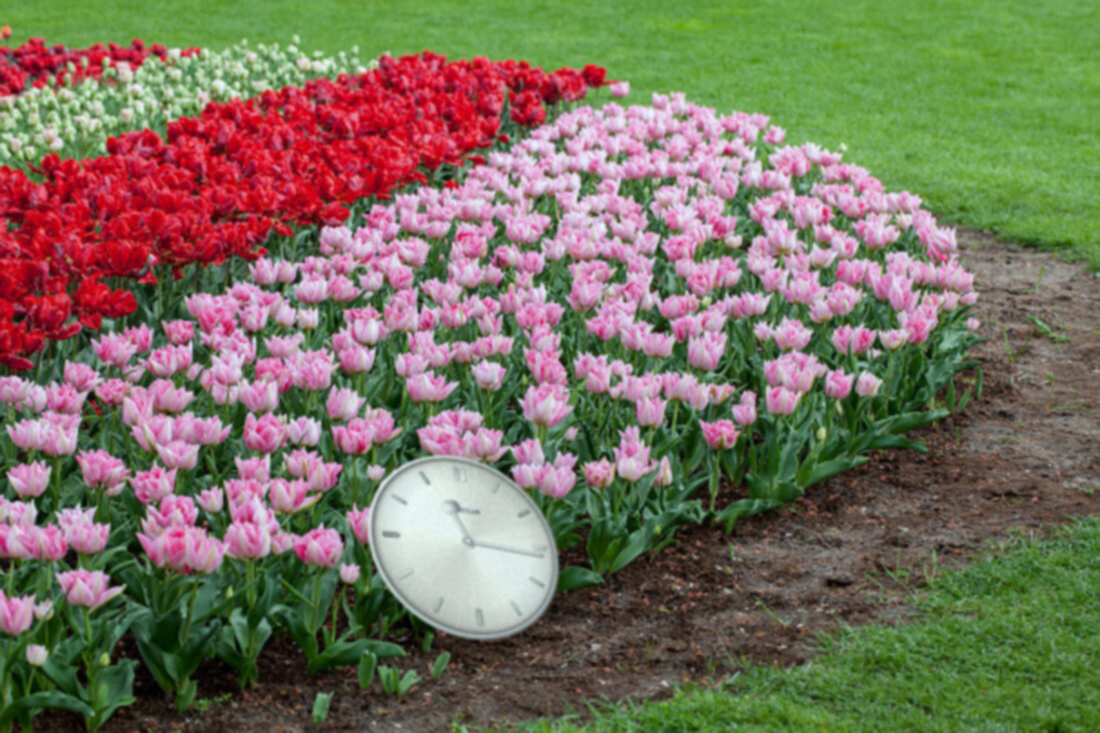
11:16
